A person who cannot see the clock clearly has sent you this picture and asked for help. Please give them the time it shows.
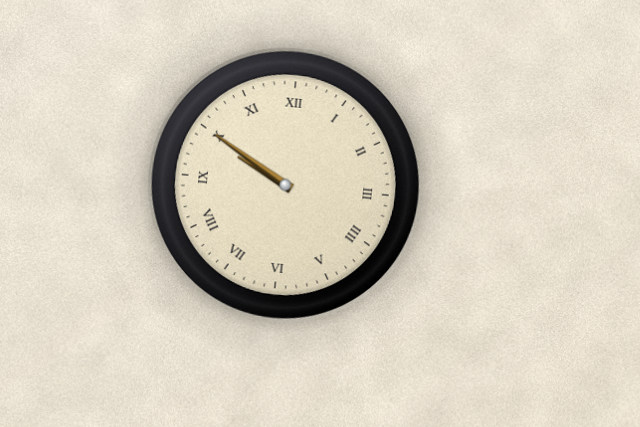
9:50
